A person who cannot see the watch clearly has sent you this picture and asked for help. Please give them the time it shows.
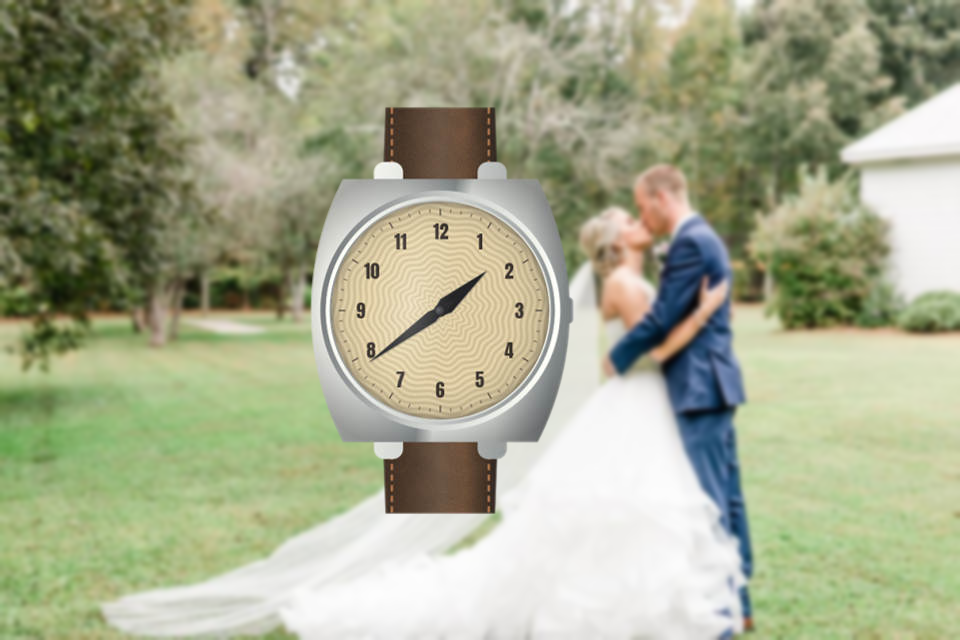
1:39
